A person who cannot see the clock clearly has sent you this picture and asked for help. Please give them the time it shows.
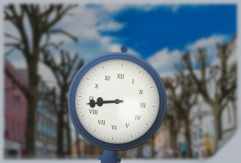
8:43
